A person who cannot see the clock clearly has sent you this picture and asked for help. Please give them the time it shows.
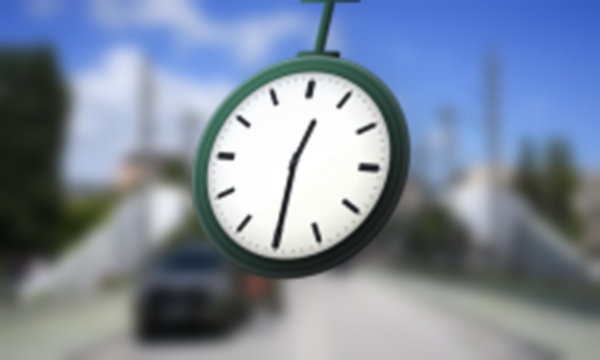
12:30
